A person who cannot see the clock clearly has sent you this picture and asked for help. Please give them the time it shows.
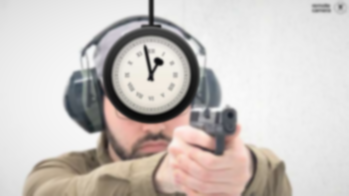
12:58
